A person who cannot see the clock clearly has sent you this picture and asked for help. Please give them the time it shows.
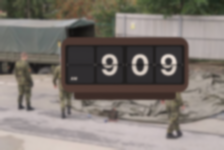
9:09
